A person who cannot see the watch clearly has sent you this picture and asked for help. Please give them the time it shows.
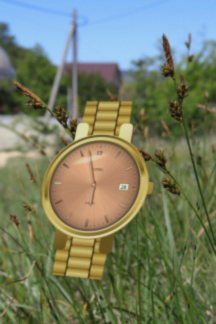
5:57
